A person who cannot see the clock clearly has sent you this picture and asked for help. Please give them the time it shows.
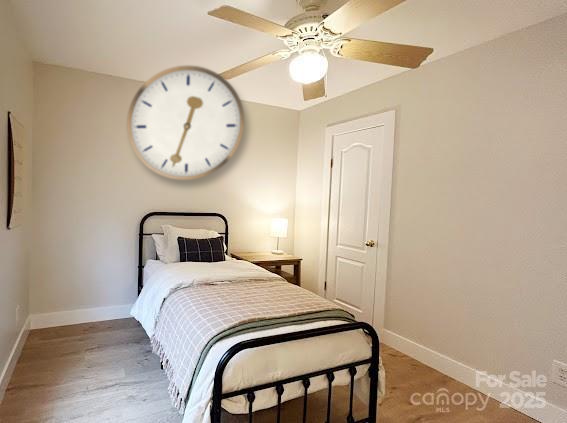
12:33
